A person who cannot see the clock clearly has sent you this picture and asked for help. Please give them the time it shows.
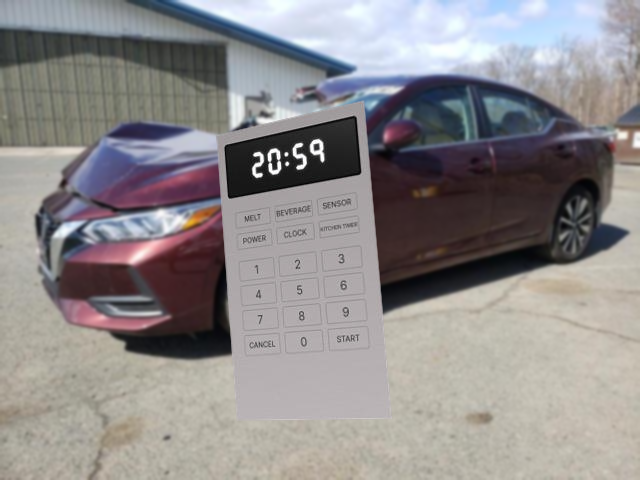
20:59
